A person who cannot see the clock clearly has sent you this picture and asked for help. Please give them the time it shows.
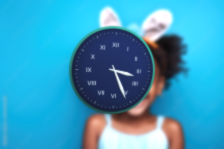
3:26
